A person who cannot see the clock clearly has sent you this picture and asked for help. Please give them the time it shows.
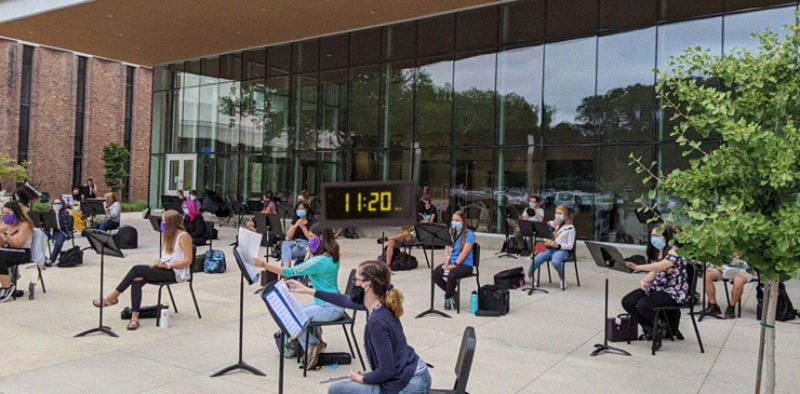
11:20
